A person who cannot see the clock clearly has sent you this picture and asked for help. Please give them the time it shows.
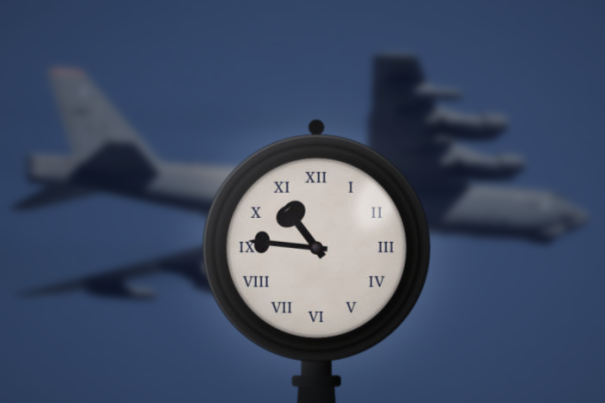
10:46
